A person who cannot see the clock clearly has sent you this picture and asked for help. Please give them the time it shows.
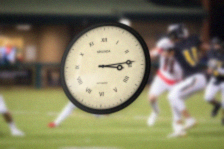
3:14
